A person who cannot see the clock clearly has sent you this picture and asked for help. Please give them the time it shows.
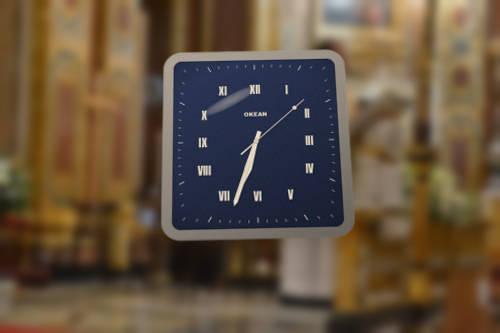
6:33:08
